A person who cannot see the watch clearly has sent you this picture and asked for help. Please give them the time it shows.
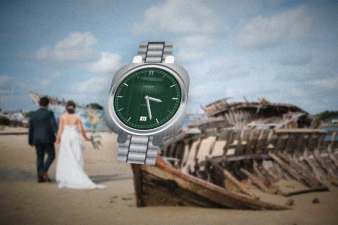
3:27
